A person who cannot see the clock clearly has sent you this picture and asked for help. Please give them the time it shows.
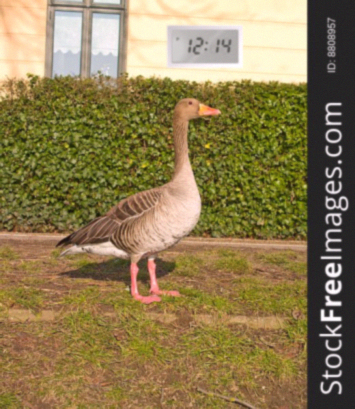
12:14
